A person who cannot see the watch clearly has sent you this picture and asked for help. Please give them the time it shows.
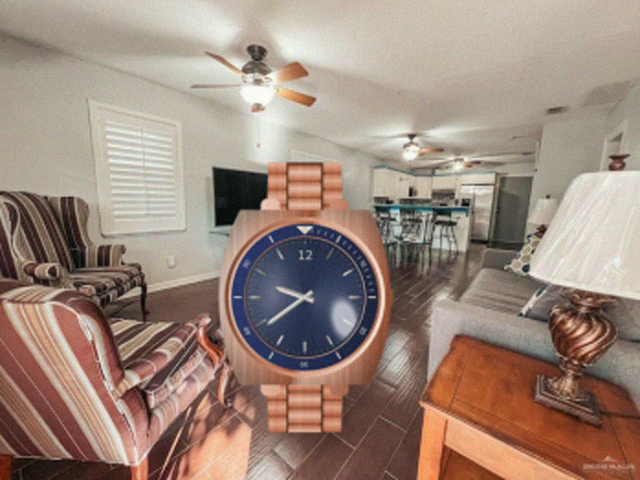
9:39
